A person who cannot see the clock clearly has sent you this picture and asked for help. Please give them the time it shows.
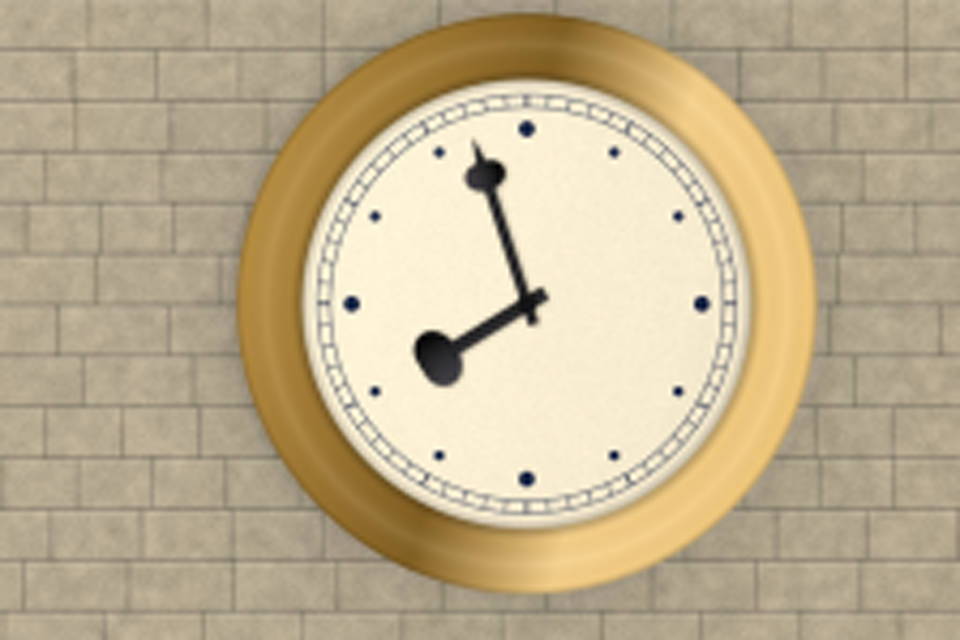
7:57
